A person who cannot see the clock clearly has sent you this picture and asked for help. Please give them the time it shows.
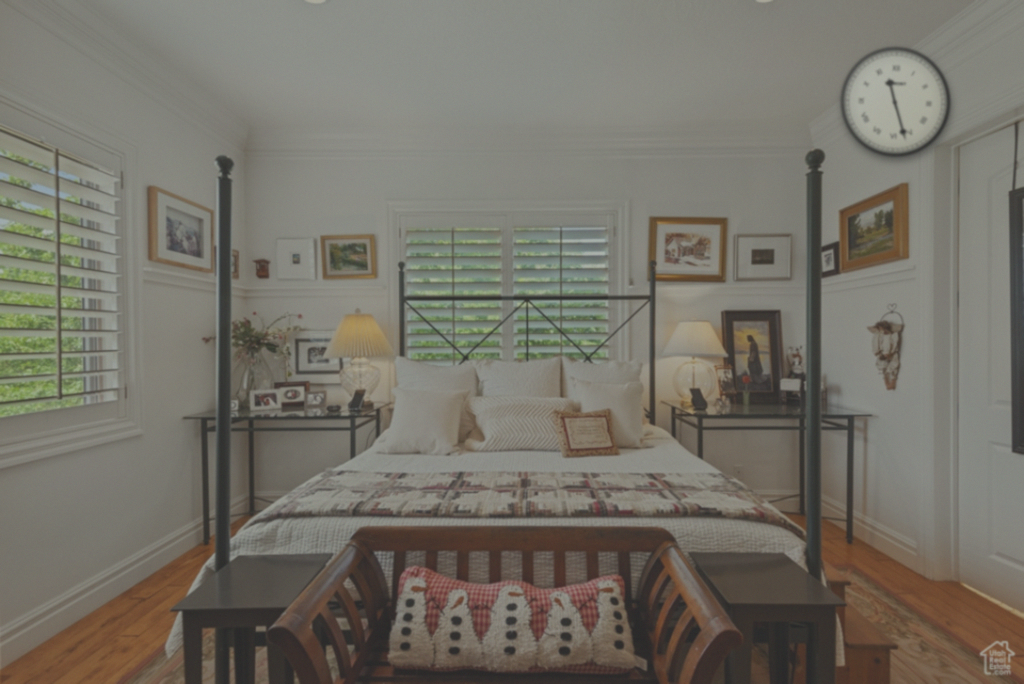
11:27
